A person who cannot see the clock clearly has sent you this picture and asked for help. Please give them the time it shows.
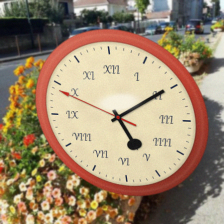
5:09:49
